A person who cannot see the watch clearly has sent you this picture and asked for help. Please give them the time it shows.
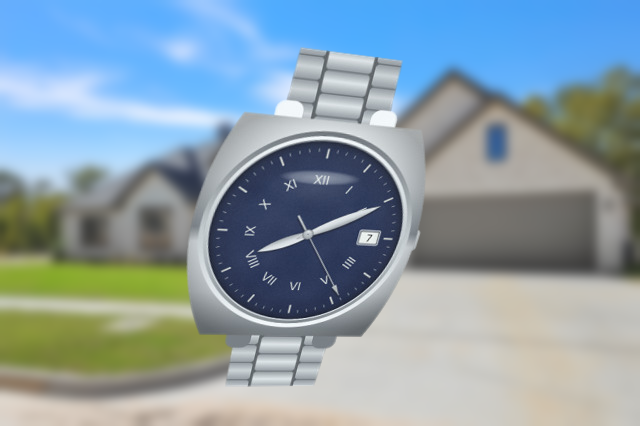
8:10:24
